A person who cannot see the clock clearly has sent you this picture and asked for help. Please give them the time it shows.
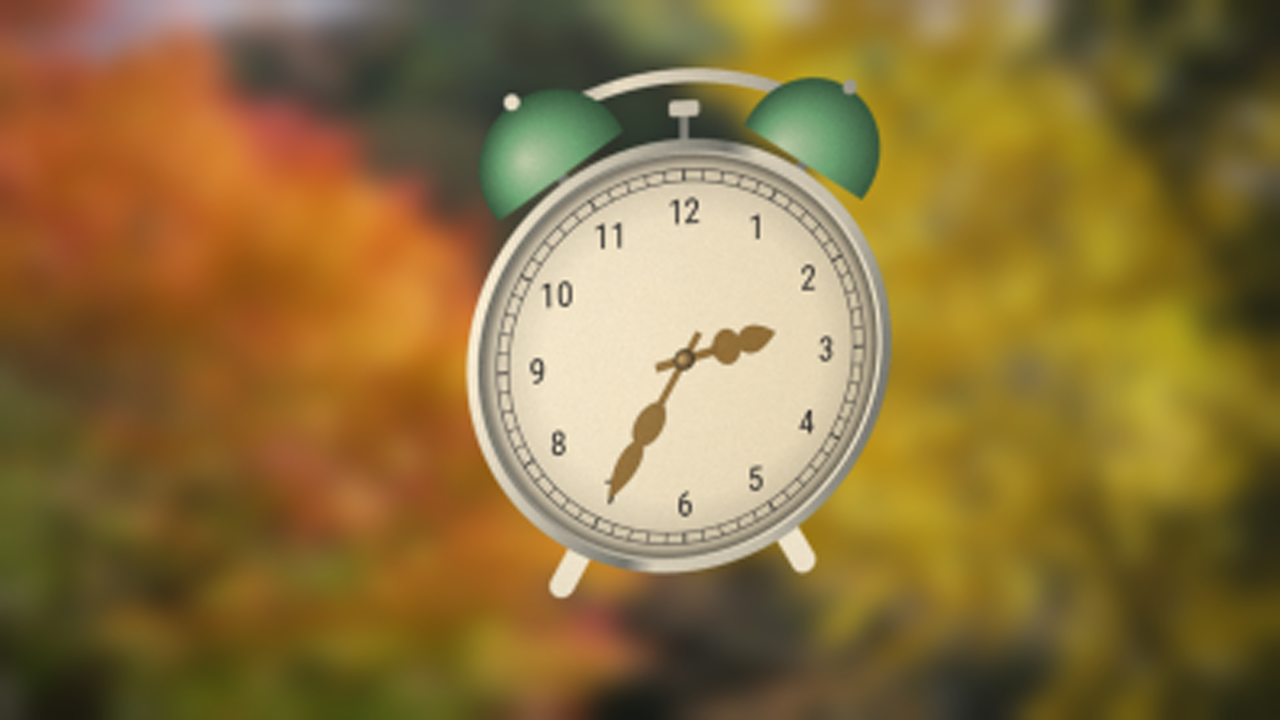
2:35
